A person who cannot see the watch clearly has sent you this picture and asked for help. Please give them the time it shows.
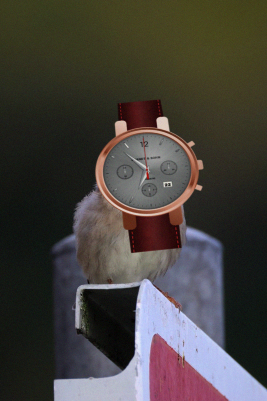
6:53
